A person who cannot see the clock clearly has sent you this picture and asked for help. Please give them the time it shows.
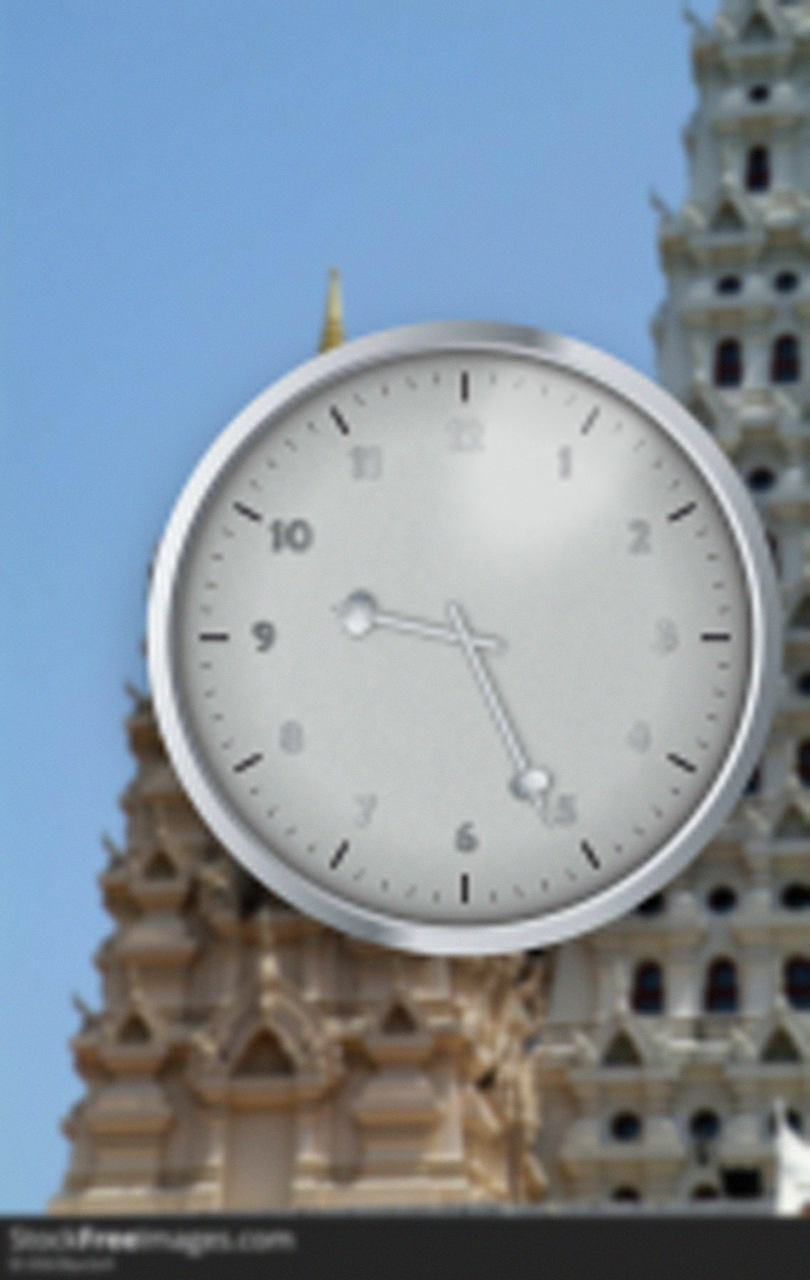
9:26
